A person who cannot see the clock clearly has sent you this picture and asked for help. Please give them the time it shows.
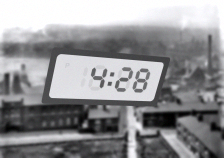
4:28
